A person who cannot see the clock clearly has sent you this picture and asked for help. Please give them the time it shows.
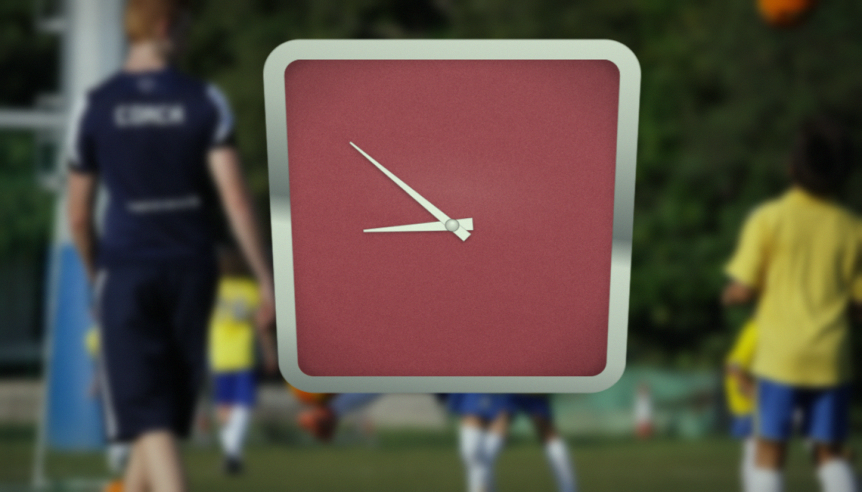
8:52
